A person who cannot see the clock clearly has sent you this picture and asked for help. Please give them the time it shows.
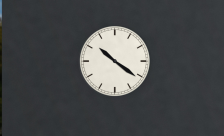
10:21
